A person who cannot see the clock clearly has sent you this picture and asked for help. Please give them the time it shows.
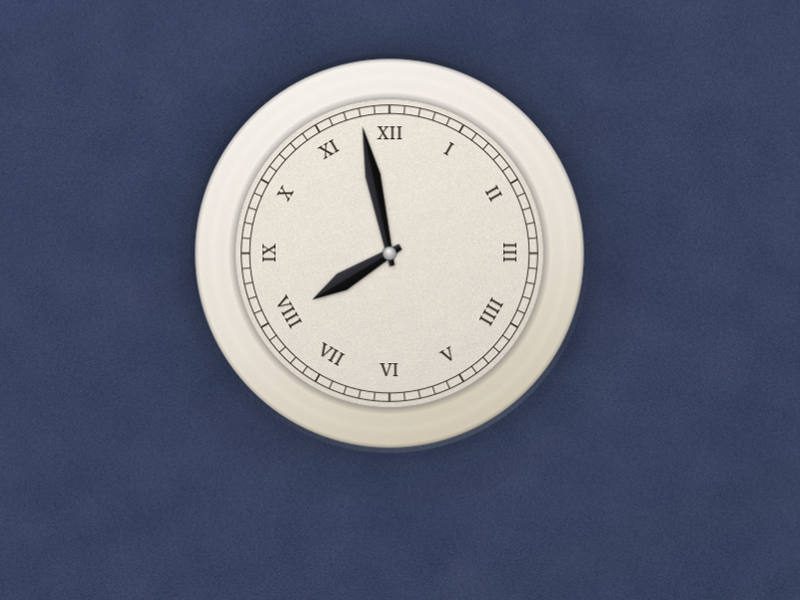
7:58
